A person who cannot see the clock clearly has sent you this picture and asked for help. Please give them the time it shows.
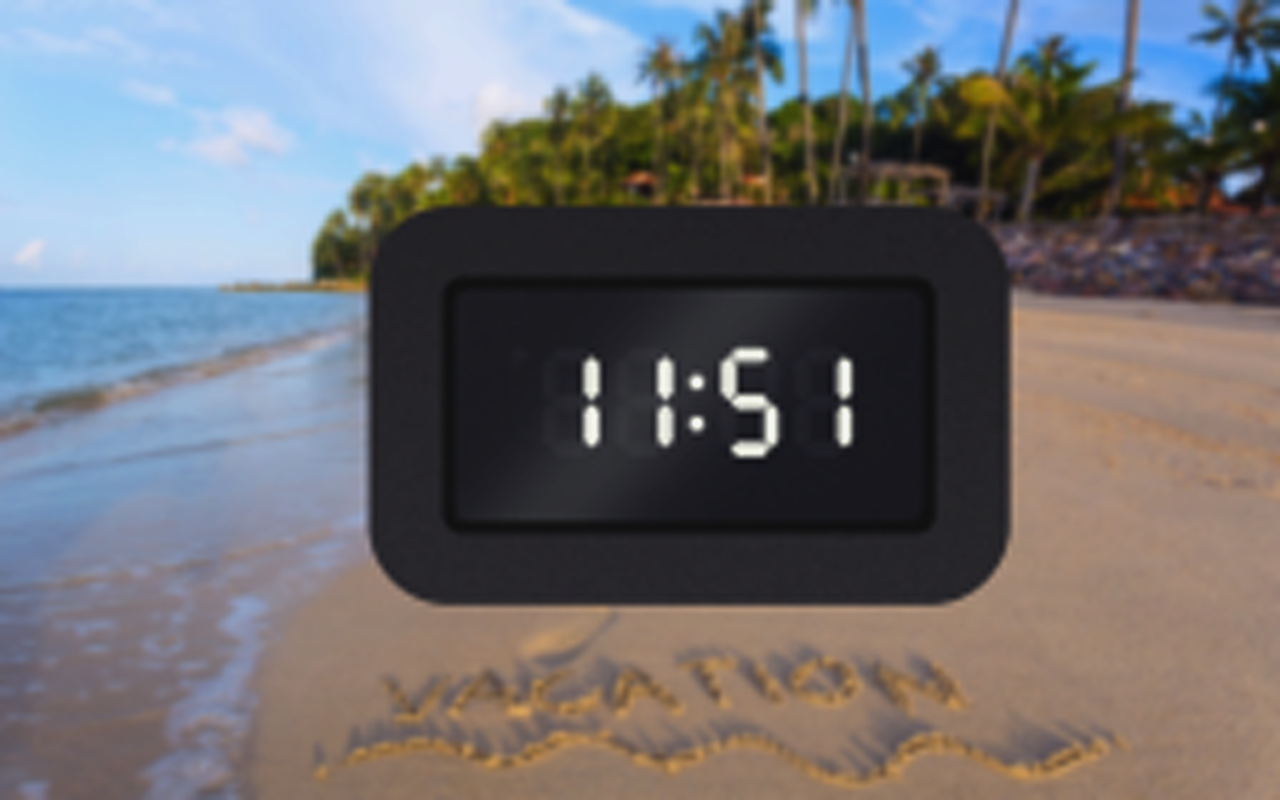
11:51
